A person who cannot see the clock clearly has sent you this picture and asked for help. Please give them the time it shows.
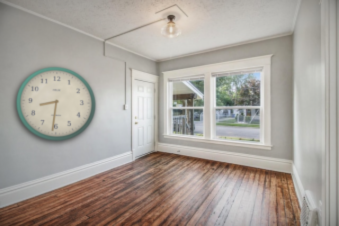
8:31
